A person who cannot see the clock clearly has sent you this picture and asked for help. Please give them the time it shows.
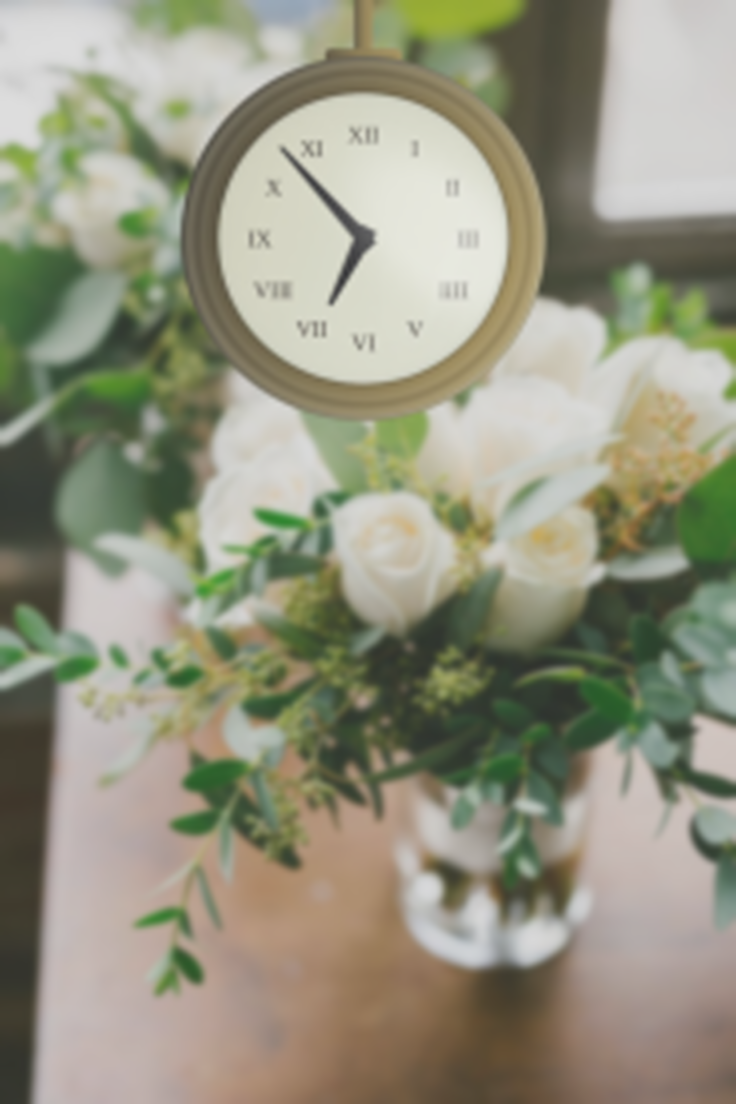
6:53
